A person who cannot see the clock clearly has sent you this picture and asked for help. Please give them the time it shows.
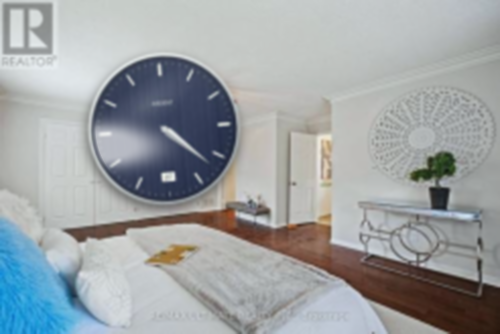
4:22
